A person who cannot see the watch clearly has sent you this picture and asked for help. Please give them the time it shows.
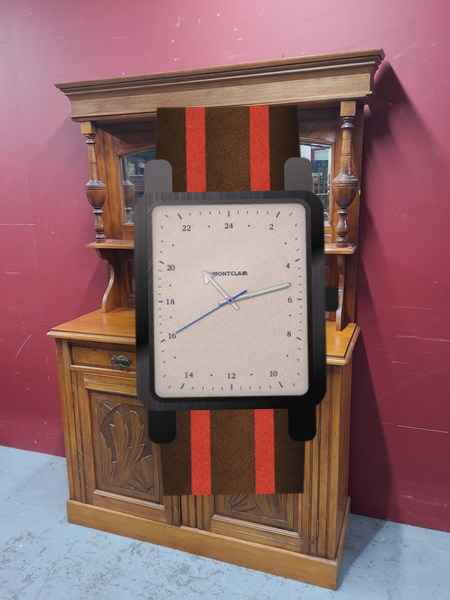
21:12:40
